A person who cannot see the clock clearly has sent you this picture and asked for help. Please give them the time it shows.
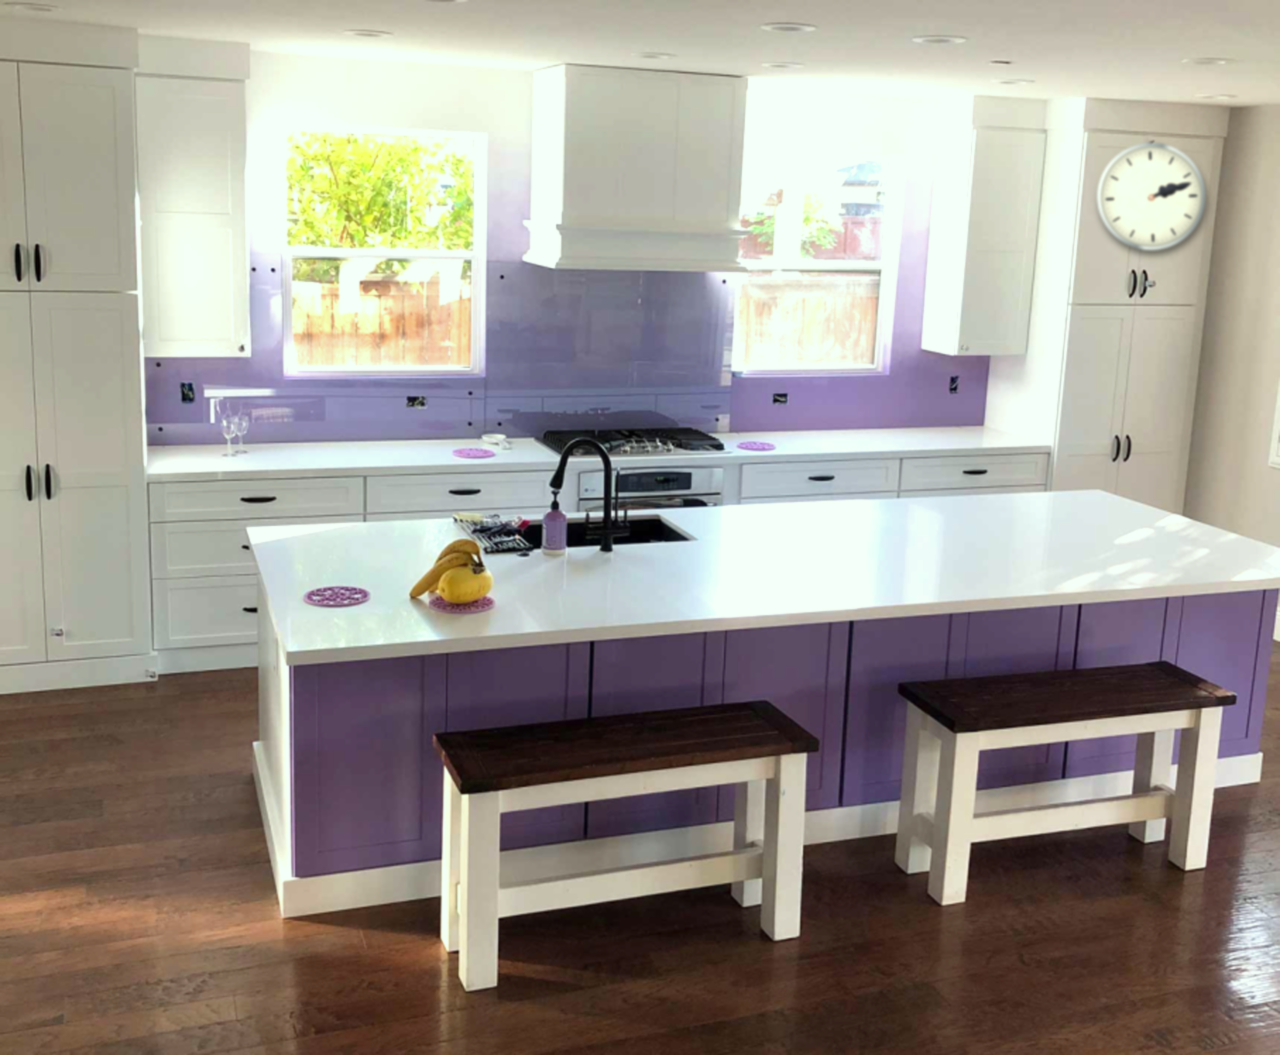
2:12
